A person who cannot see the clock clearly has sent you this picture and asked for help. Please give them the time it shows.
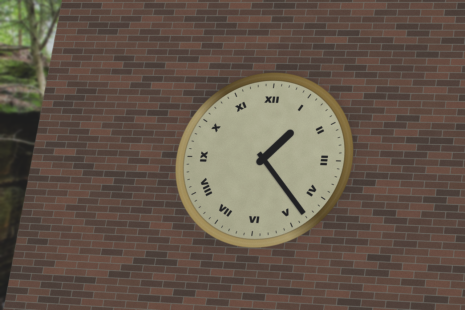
1:23
